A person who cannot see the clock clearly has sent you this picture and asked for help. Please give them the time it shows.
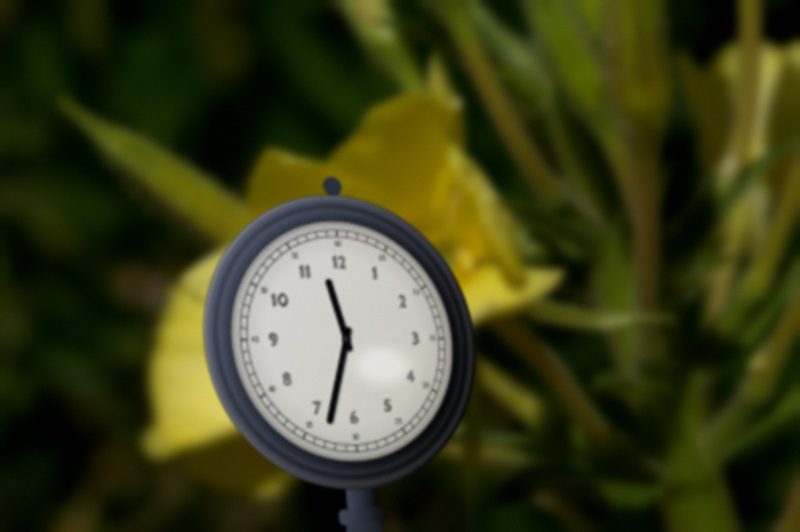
11:33
